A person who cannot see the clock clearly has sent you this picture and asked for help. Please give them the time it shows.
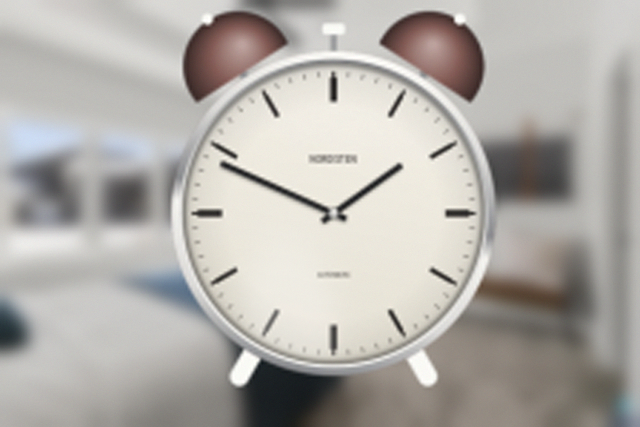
1:49
